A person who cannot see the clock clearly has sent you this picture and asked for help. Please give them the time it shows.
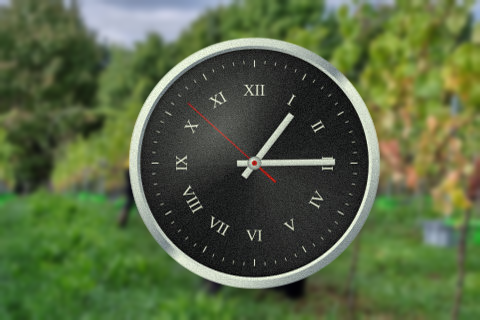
1:14:52
